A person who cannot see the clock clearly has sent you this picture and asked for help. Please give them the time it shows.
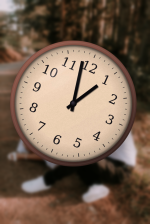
12:58
